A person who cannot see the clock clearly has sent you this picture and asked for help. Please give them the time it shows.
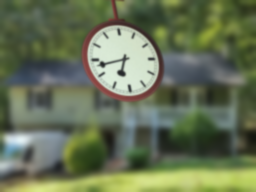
6:43
